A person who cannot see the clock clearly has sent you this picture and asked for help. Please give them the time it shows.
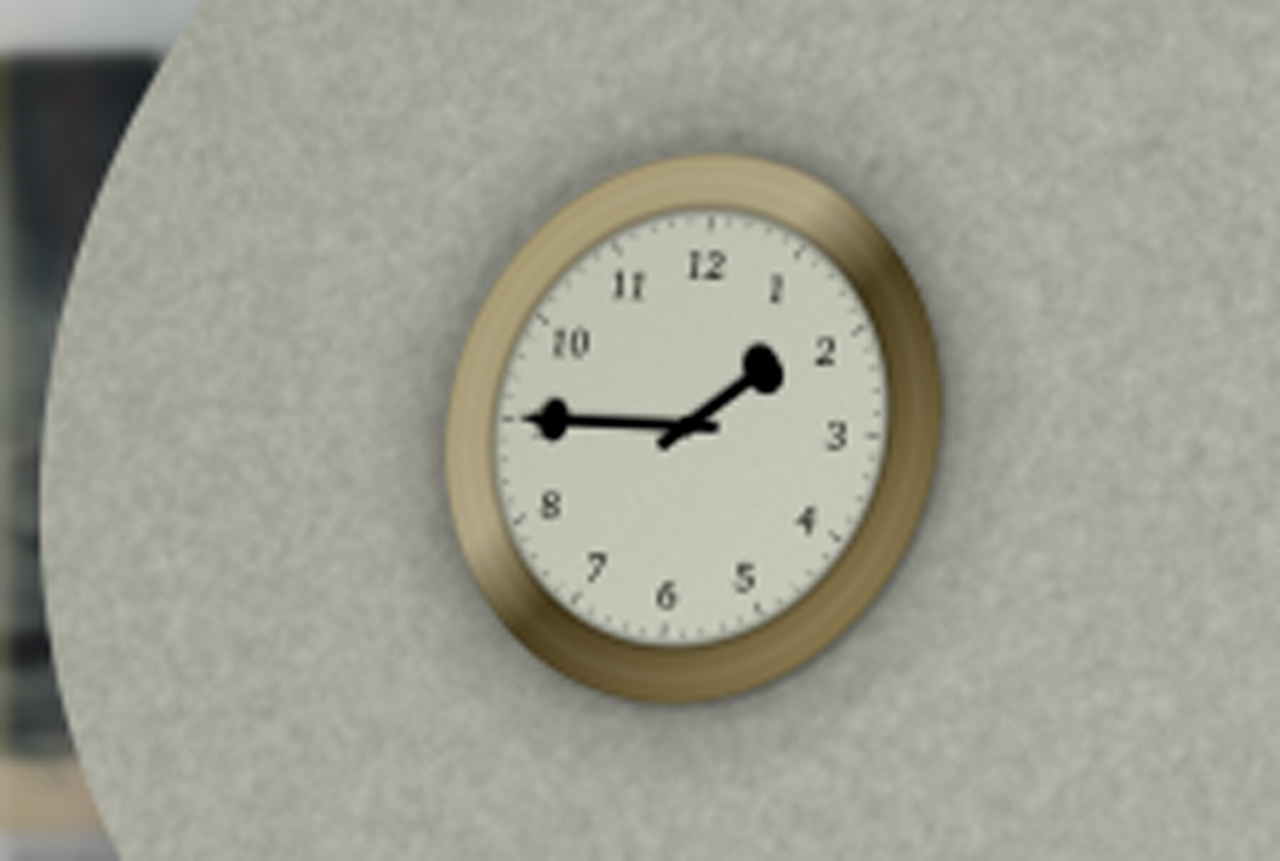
1:45
